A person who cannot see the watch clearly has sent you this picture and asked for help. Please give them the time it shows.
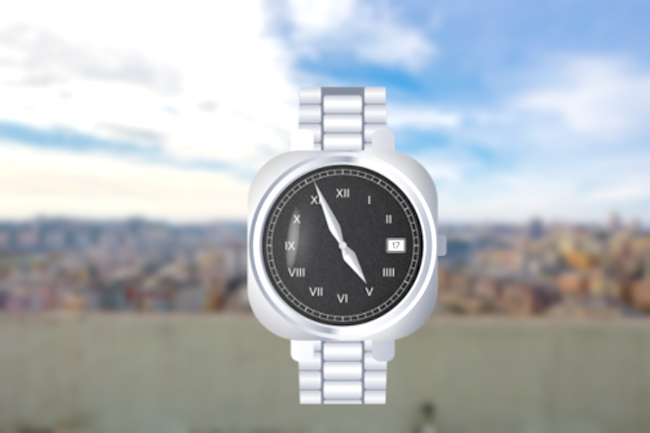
4:56
